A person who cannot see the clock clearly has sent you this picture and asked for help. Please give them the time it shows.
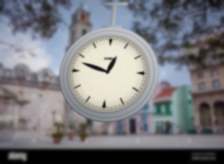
12:48
